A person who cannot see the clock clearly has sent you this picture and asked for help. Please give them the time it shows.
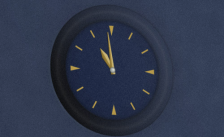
10:59
